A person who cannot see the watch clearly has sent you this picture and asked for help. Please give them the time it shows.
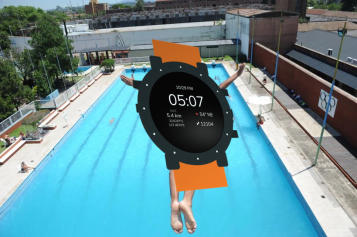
5:07
